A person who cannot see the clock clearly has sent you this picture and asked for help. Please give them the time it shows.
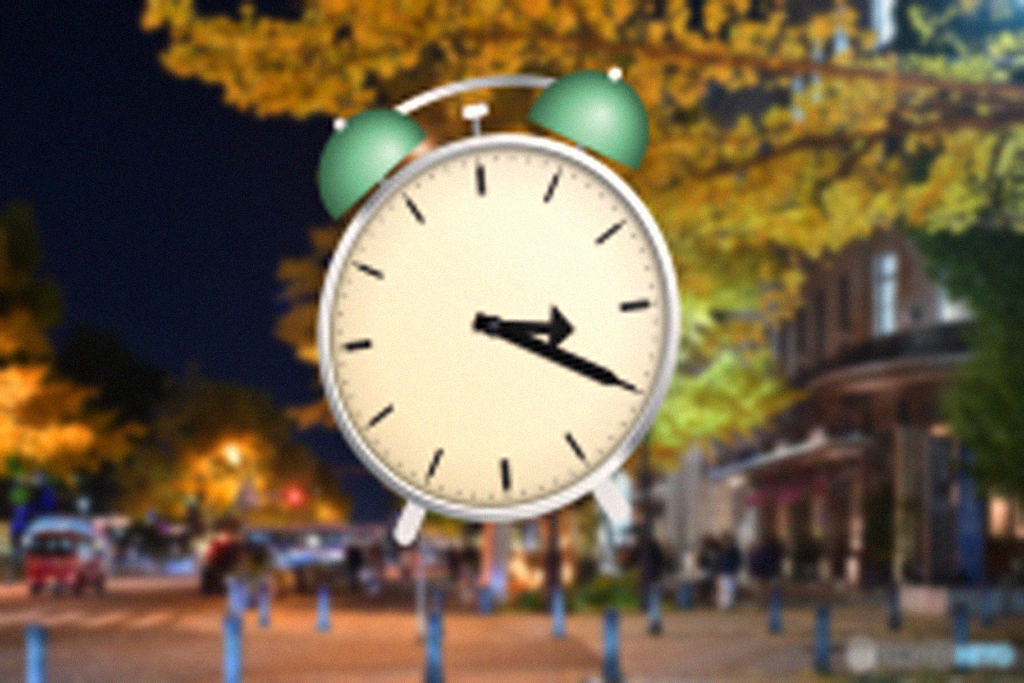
3:20
